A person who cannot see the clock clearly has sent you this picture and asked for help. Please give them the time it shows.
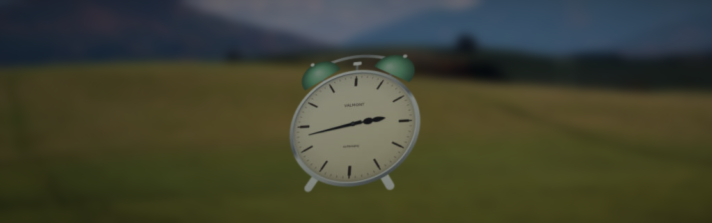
2:43
